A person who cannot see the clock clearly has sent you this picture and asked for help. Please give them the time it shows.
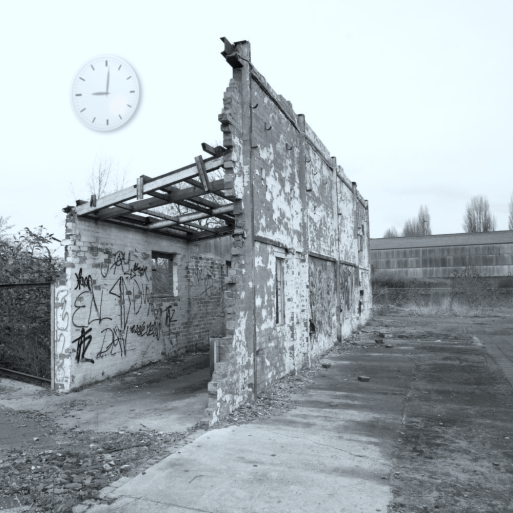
9:01
